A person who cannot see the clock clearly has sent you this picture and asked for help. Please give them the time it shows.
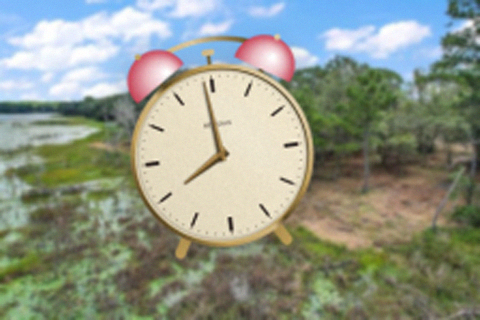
7:59
